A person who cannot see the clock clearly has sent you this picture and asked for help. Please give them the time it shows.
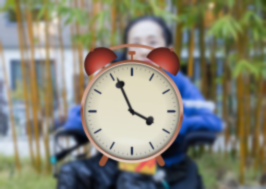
3:56
